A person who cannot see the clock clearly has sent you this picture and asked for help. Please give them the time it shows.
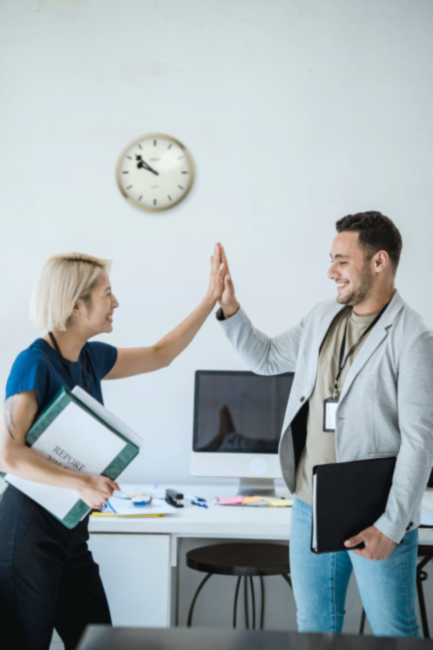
9:52
